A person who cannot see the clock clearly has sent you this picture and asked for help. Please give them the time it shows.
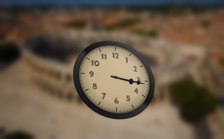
3:16
